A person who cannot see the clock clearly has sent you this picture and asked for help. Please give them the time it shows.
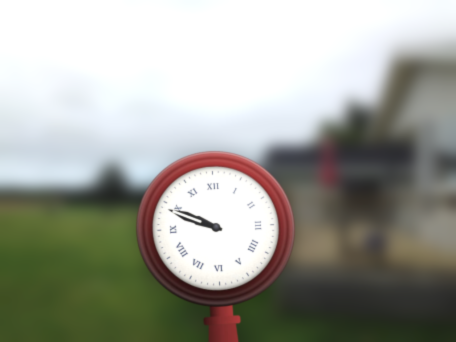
9:49
